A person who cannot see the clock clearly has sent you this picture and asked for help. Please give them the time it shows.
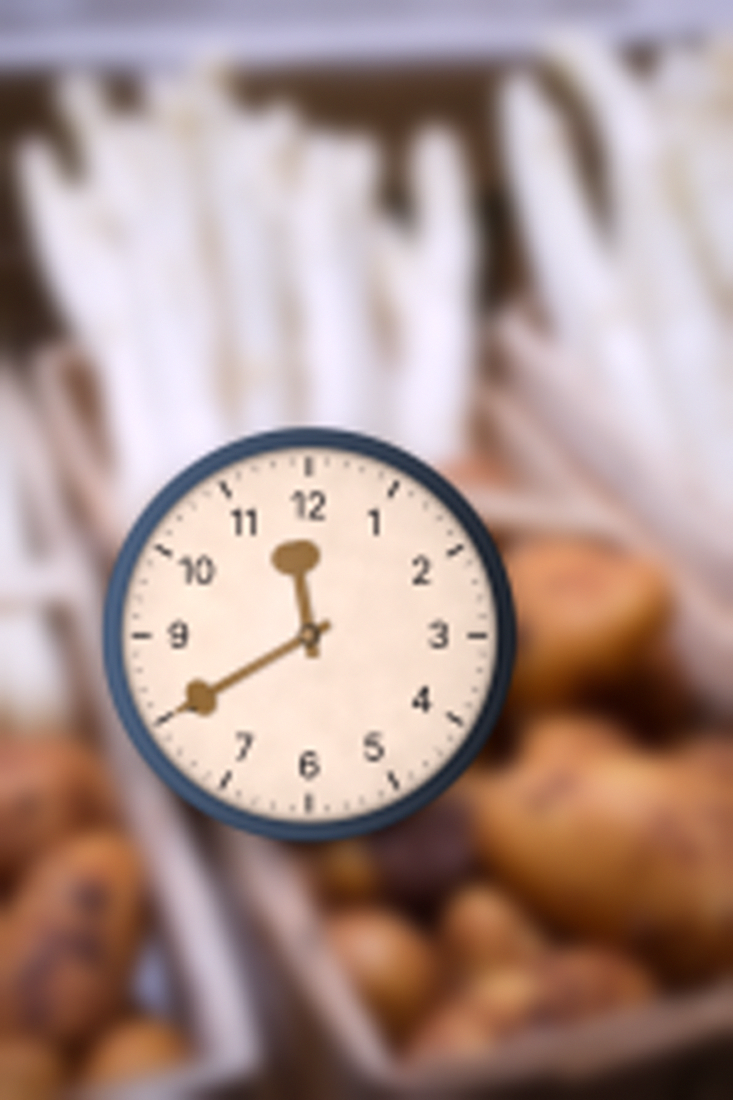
11:40
